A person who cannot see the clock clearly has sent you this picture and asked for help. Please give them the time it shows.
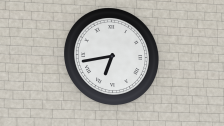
6:43
